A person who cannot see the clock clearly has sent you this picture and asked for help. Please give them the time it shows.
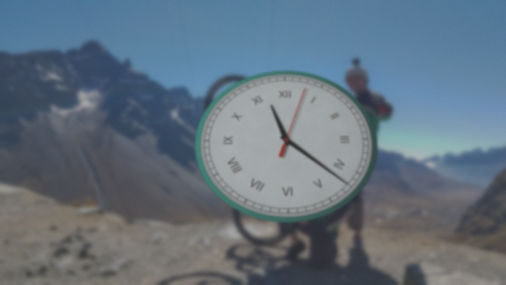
11:22:03
